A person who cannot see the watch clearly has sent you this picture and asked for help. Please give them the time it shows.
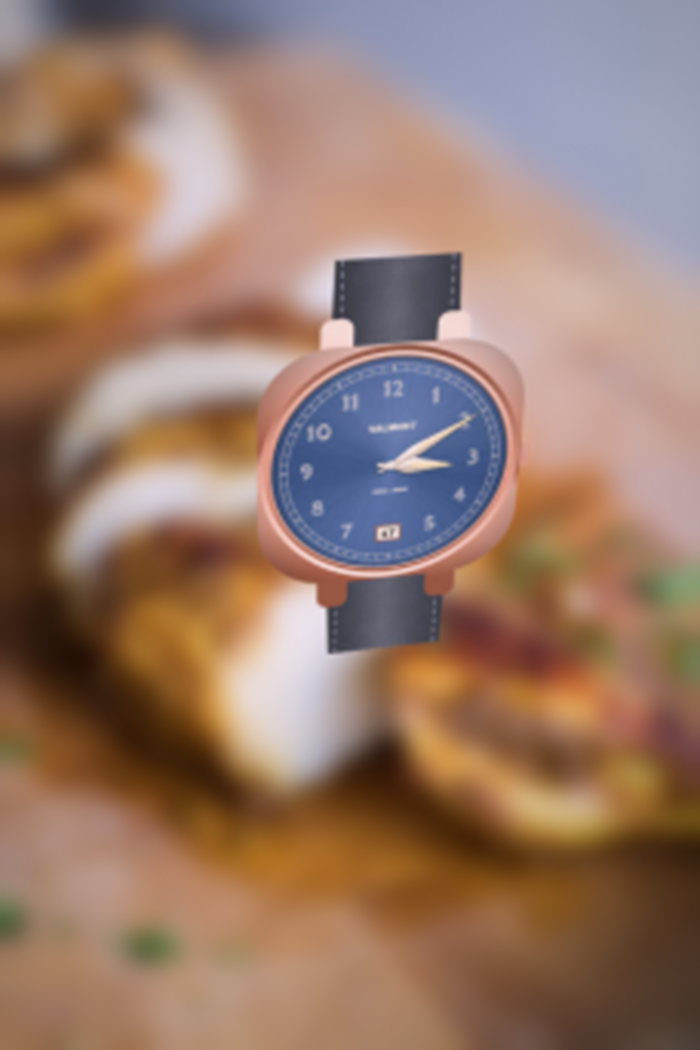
3:10
